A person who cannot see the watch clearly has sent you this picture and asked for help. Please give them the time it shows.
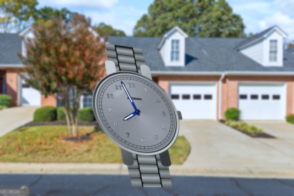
7:57
